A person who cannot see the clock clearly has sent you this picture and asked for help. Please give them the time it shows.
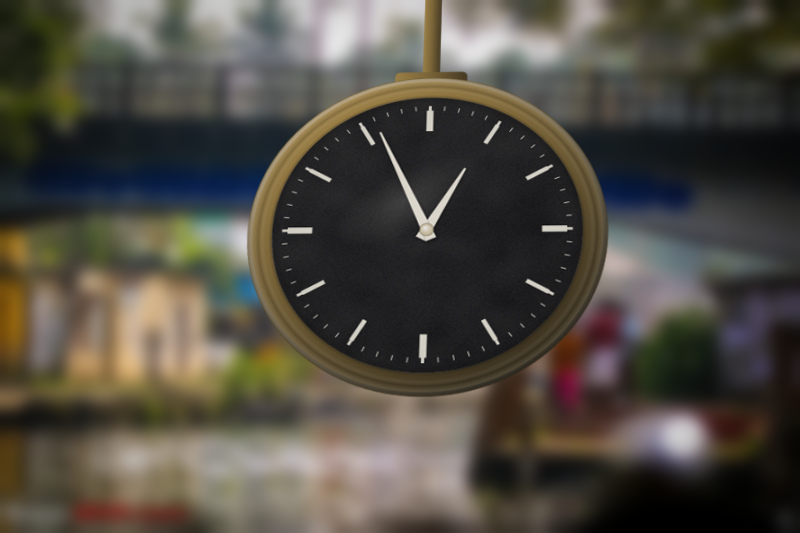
12:56
